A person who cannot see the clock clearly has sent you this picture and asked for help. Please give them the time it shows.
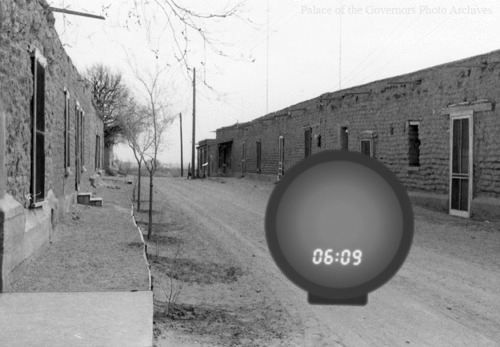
6:09
